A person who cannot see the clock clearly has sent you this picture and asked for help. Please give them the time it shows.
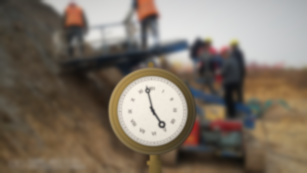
4:58
